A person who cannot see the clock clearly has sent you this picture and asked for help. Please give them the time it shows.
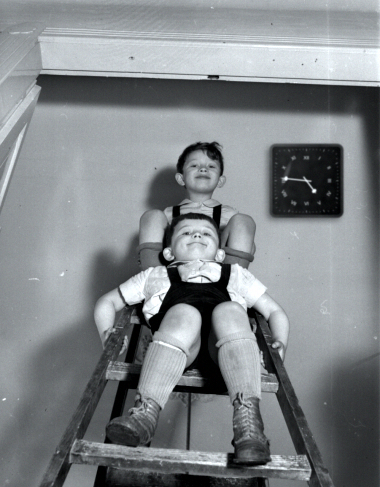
4:46
